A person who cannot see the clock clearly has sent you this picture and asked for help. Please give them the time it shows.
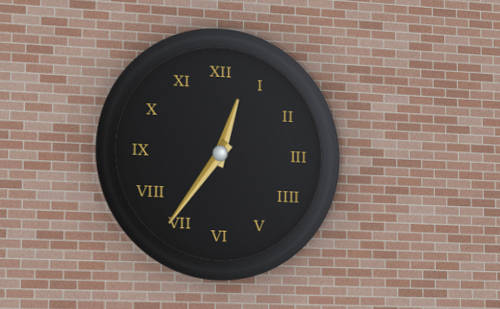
12:36
